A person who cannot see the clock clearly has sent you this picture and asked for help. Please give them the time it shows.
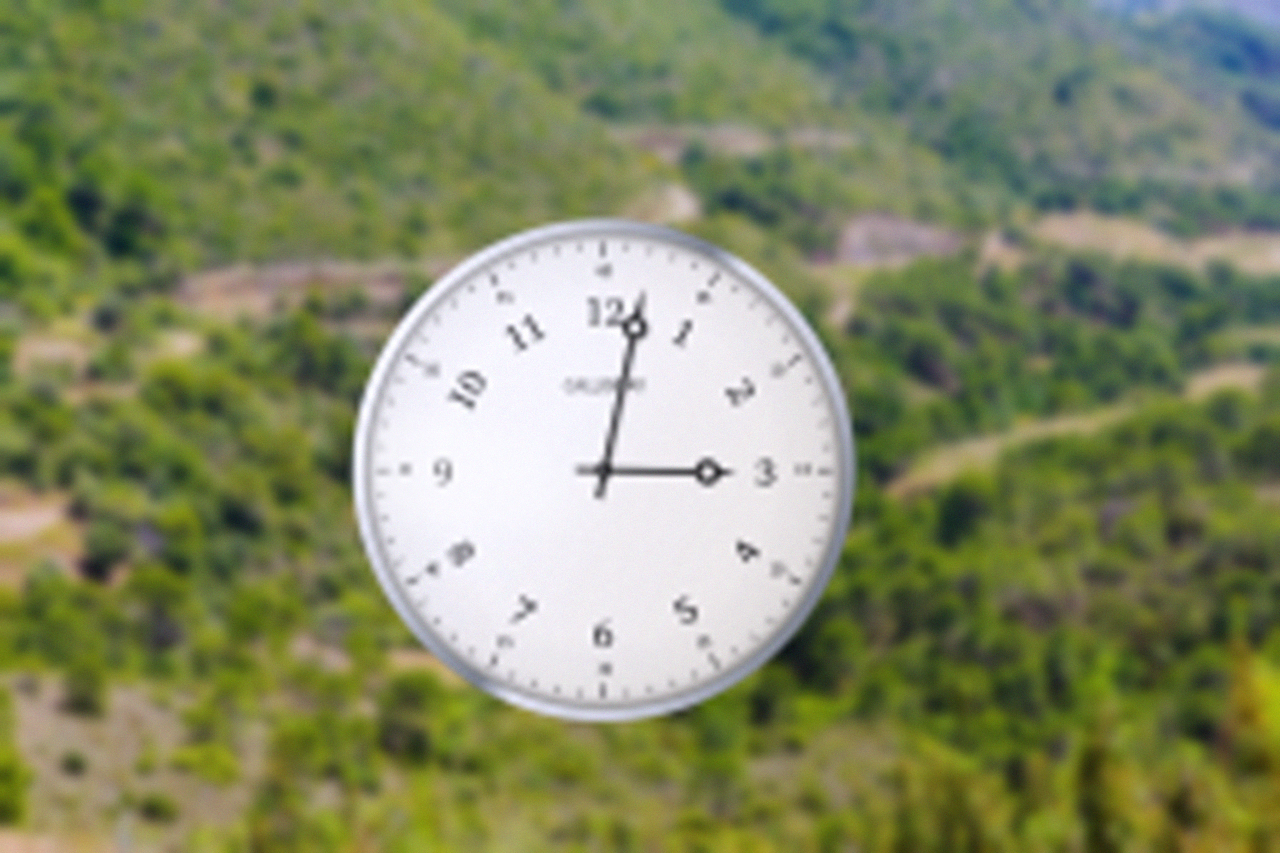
3:02
